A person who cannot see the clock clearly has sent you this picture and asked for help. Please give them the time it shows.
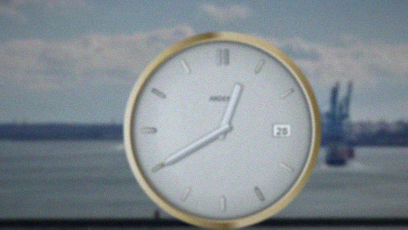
12:40
